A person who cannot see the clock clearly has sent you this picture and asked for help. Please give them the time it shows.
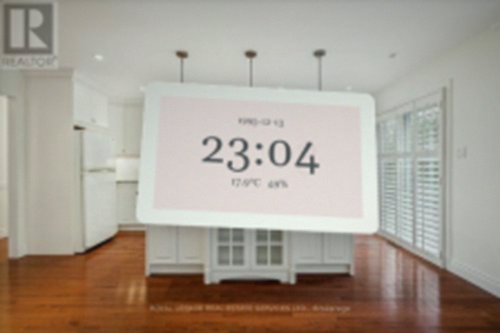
23:04
